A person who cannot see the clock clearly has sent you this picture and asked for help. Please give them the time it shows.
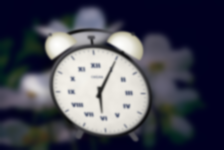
6:05
